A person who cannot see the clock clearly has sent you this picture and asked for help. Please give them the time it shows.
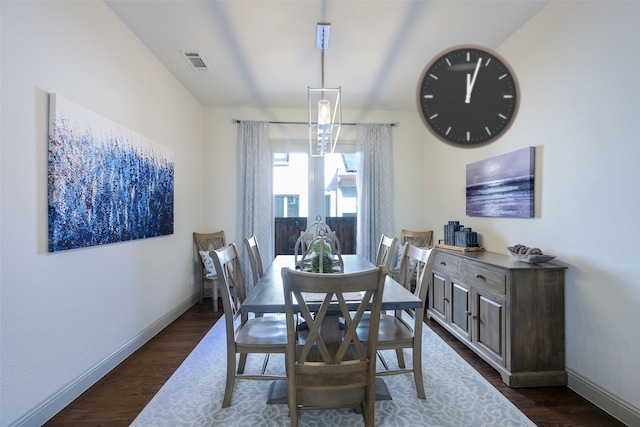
12:03
